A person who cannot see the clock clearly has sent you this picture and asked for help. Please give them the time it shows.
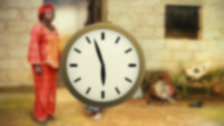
5:57
